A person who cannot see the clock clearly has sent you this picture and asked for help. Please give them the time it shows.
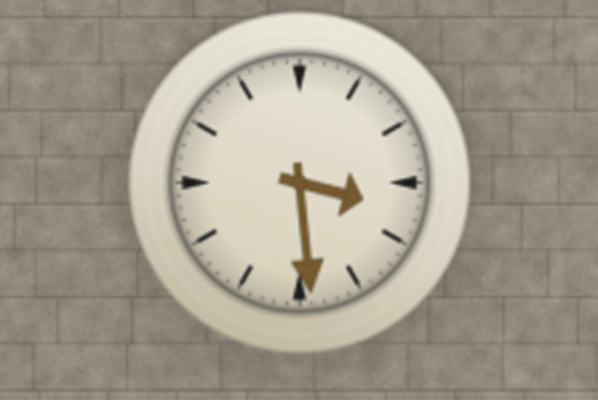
3:29
